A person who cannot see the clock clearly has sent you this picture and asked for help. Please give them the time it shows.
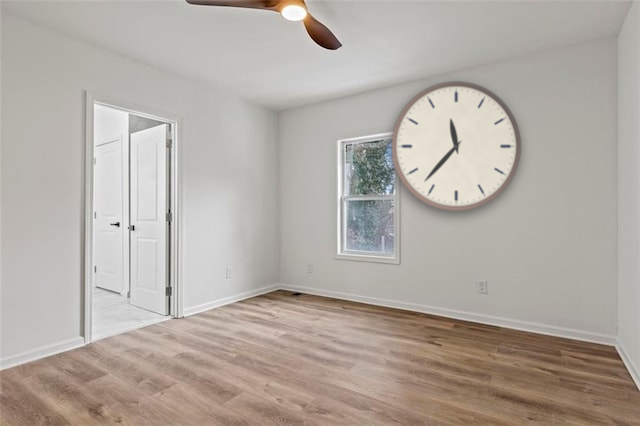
11:37
